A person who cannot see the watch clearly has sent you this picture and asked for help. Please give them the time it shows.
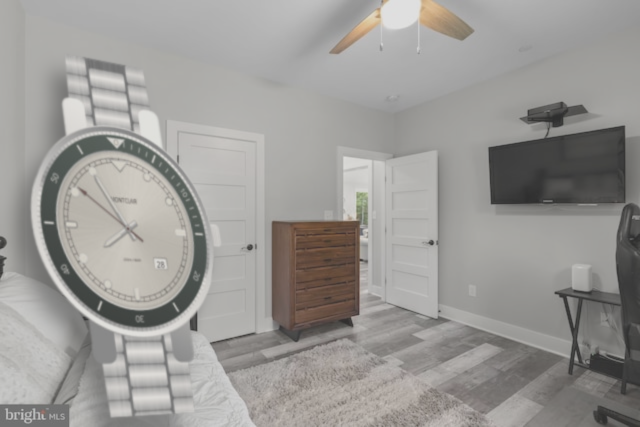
7:54:51
